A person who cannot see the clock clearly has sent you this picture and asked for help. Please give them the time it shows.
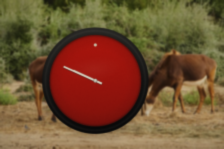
9:49
